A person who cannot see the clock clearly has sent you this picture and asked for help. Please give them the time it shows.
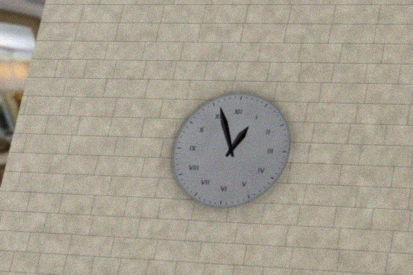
12:56
